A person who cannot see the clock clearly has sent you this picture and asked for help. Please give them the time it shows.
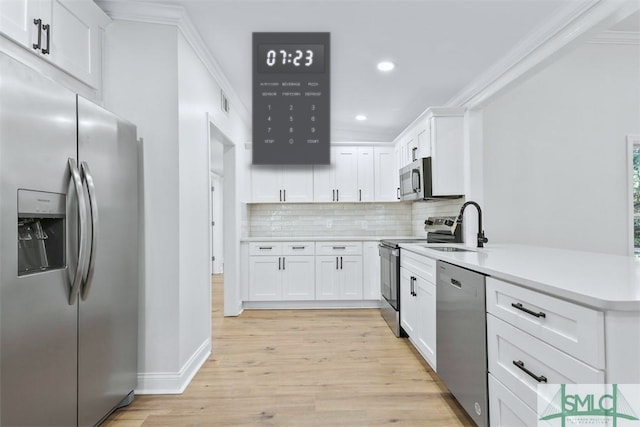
7:23
